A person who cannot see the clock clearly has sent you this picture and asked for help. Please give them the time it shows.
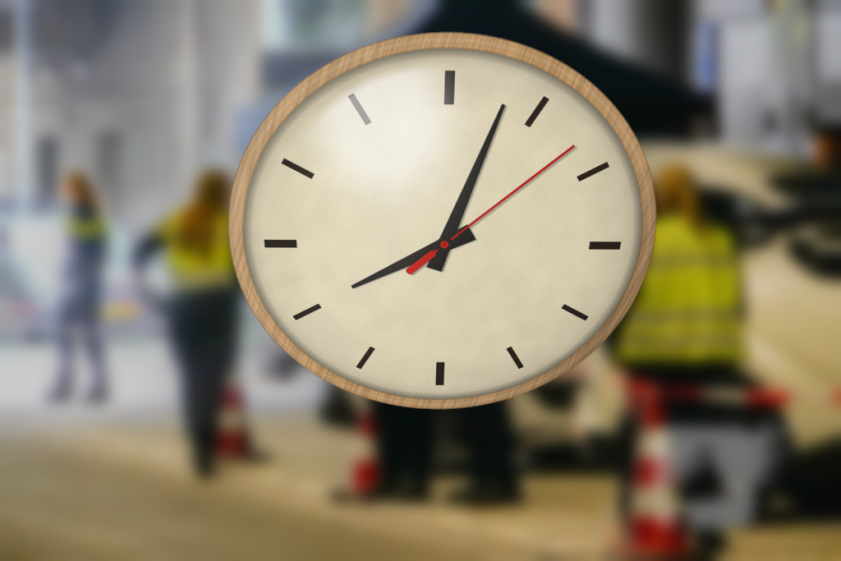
8:03:08
